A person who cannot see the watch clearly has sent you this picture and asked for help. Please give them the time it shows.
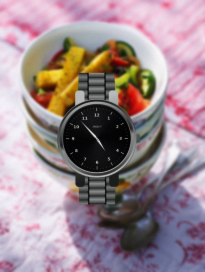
4:53
